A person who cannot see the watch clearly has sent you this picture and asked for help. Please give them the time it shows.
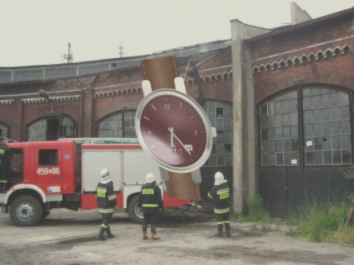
6:24
